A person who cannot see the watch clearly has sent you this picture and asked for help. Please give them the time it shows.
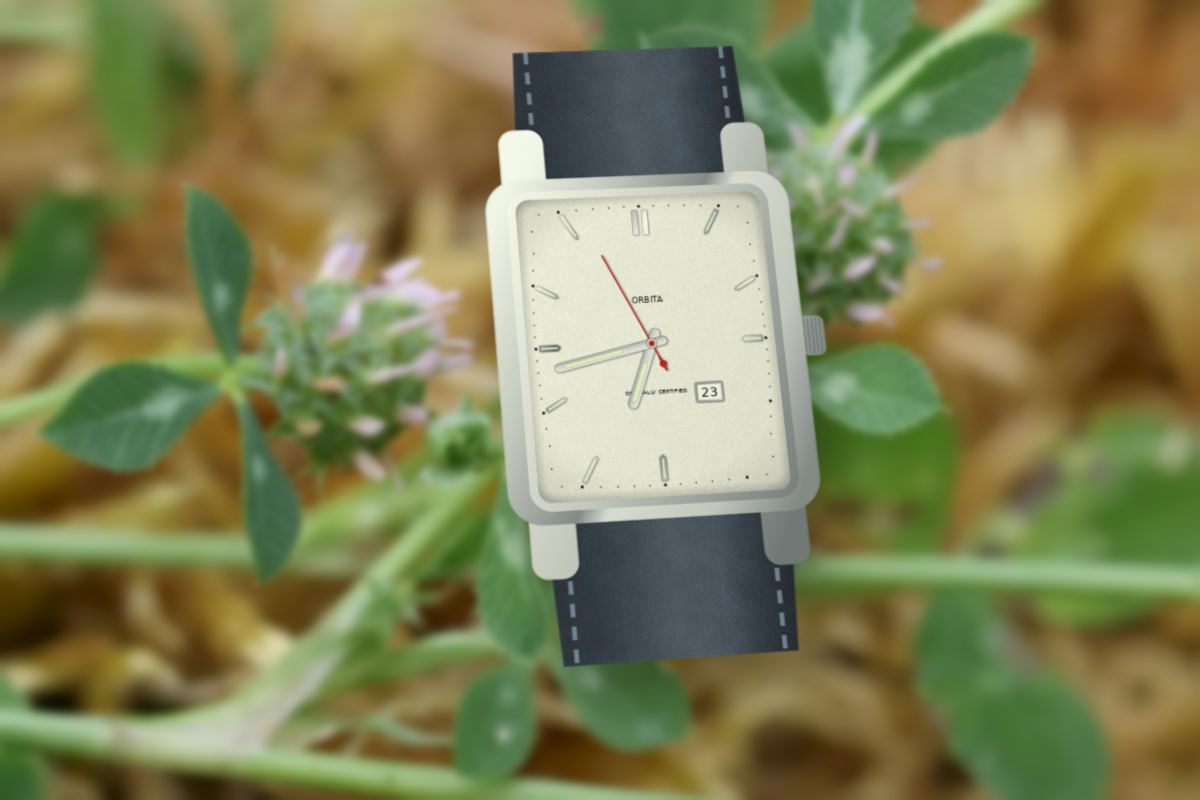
6:42:56
